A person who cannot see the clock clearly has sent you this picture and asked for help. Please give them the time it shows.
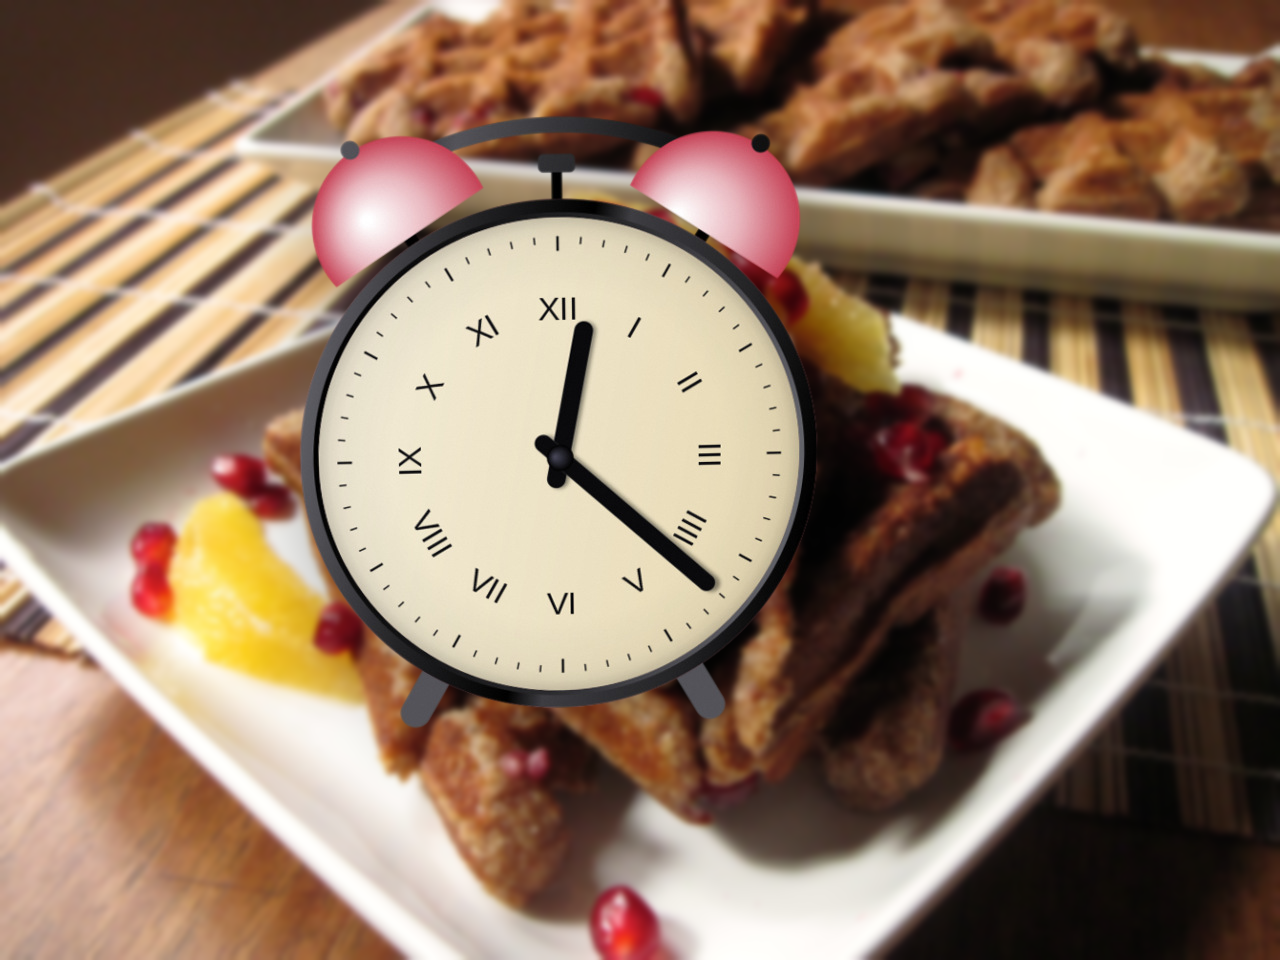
12:22
